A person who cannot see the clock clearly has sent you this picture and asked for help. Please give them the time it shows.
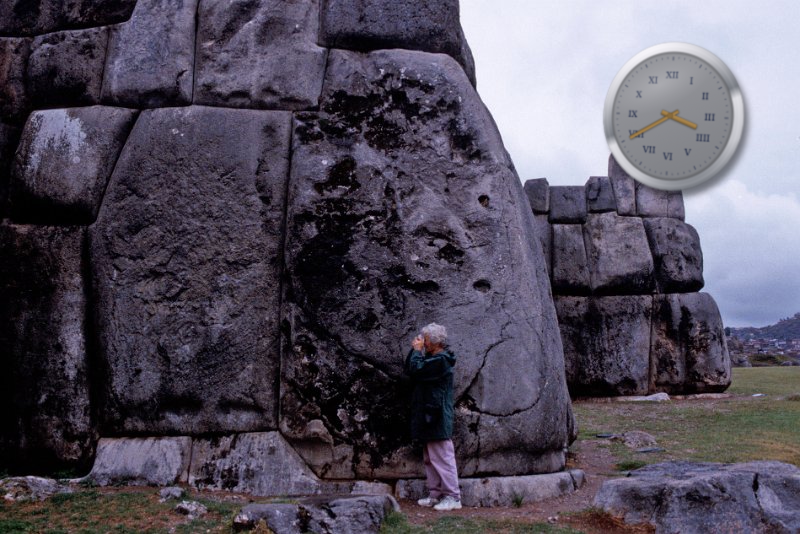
3:40
